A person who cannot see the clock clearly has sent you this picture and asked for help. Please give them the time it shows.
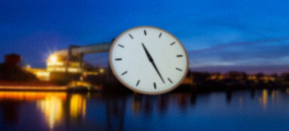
11:27
